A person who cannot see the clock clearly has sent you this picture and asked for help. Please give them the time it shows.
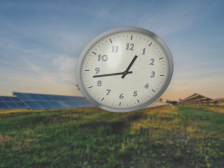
12:43
